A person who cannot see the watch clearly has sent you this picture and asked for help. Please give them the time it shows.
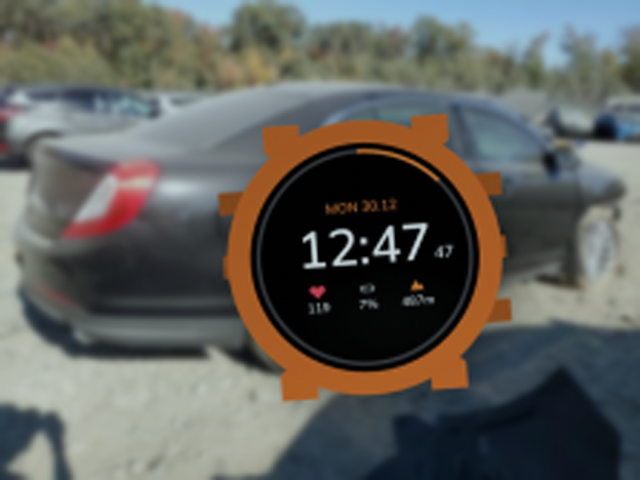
12:47
